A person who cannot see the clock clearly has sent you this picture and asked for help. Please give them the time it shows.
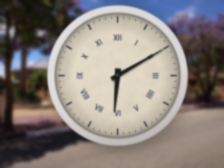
6:10
